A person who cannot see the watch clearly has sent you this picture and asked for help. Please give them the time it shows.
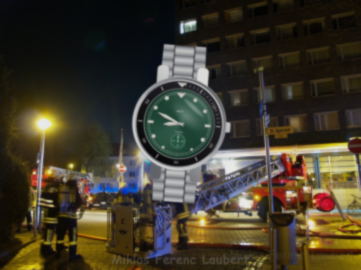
8:49
